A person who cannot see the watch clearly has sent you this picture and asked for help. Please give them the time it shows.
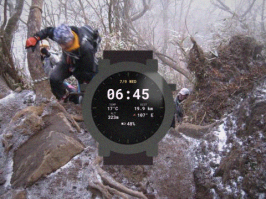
6:45
